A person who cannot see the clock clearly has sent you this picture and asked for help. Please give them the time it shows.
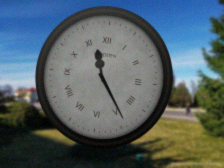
11:24
